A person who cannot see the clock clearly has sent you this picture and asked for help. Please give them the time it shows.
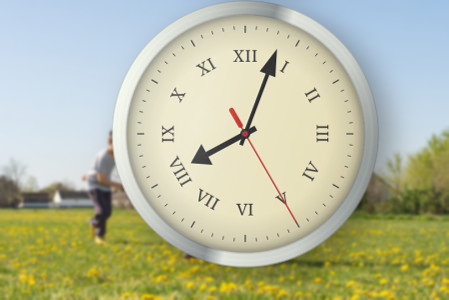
8:03:25
